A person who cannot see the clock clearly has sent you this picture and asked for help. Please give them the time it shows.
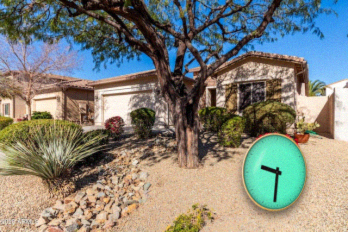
9:31
